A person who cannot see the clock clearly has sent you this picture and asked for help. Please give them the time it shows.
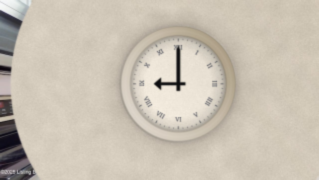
9:00
